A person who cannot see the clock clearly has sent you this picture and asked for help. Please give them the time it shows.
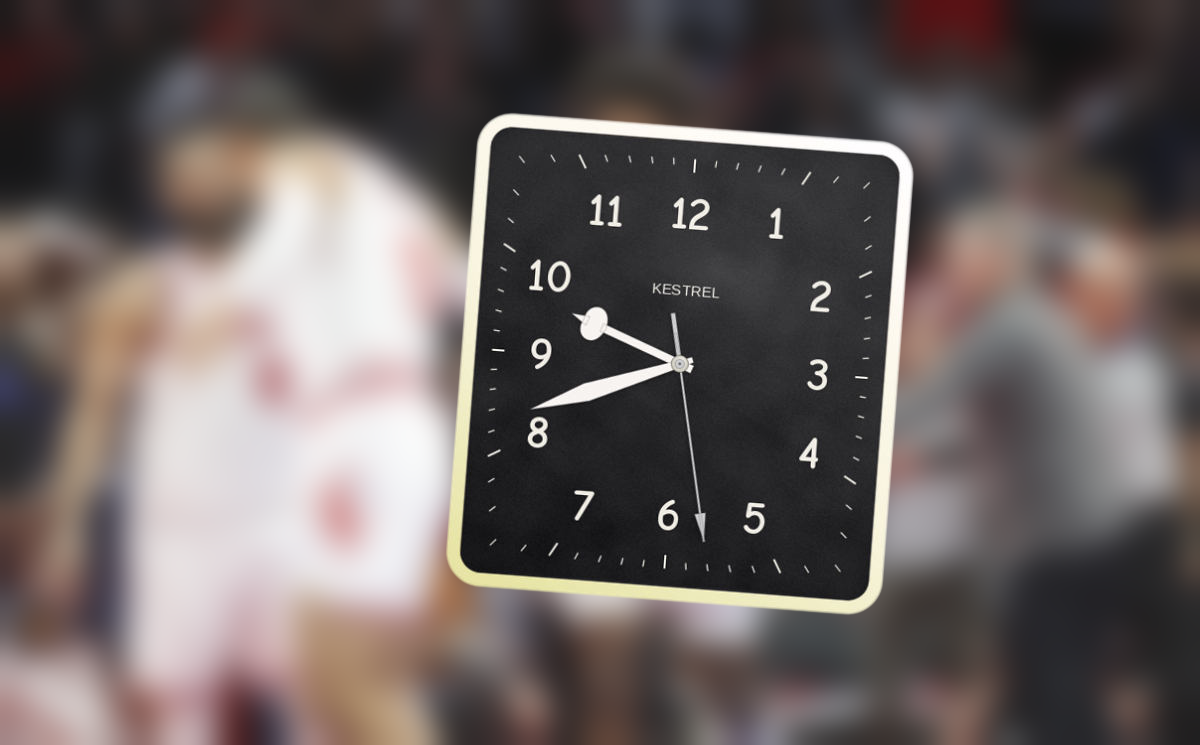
9:41:28
